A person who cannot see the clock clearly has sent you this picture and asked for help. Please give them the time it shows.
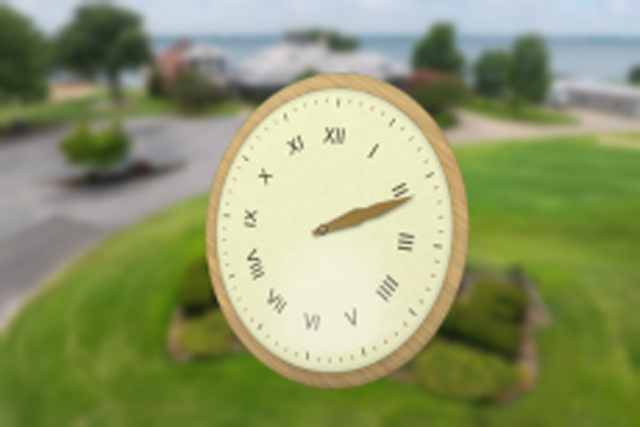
2:11
